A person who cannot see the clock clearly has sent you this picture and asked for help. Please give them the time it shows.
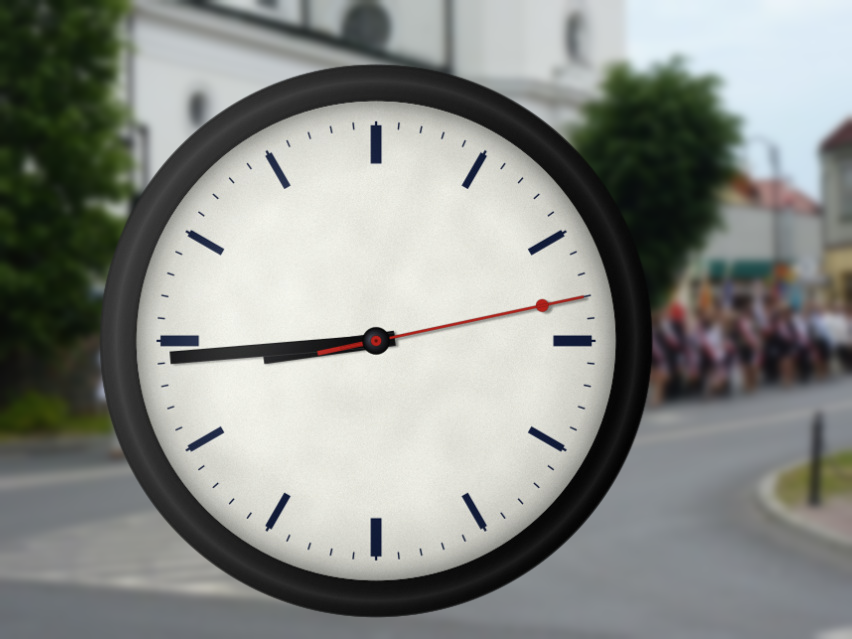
8:44:13
